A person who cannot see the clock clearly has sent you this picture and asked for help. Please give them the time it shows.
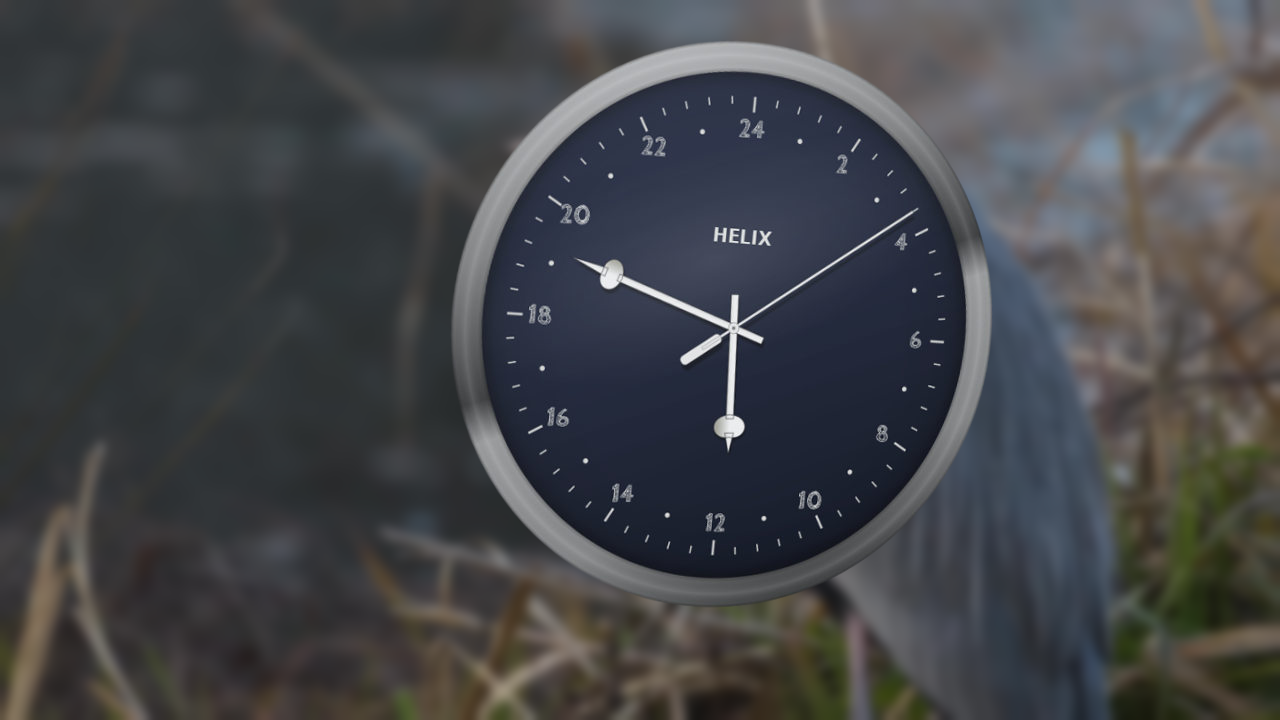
11:48:09
